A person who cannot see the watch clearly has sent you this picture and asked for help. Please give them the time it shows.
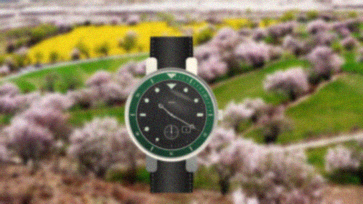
10:20
